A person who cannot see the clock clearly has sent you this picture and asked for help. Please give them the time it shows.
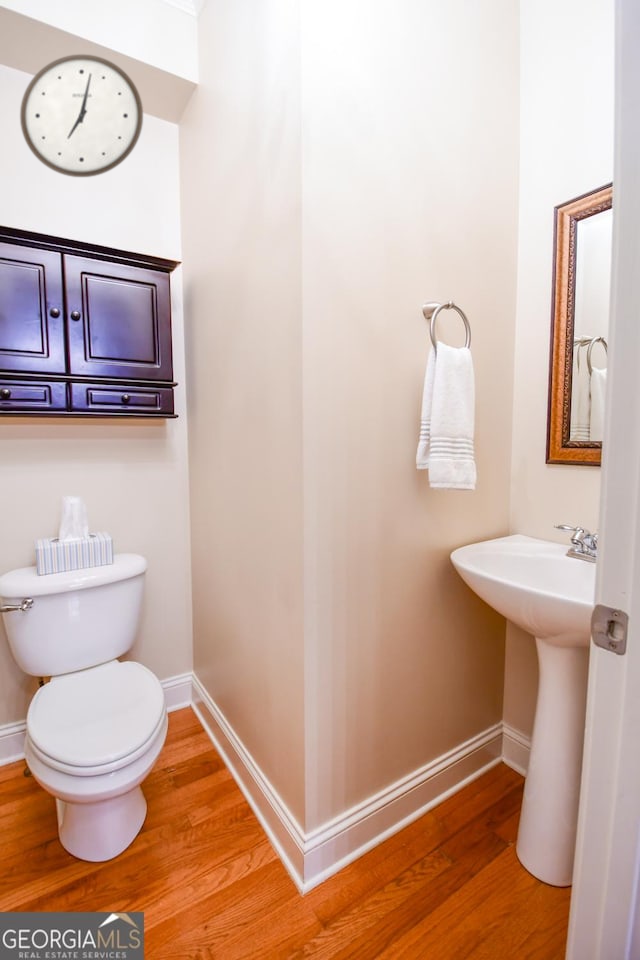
7:02
